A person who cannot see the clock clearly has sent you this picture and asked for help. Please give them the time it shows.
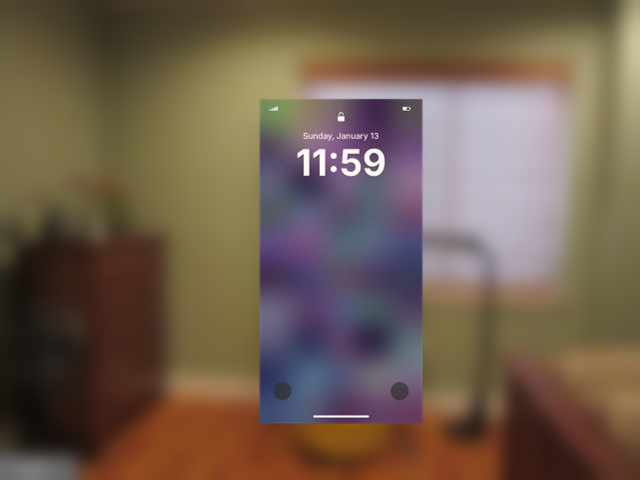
11:59
